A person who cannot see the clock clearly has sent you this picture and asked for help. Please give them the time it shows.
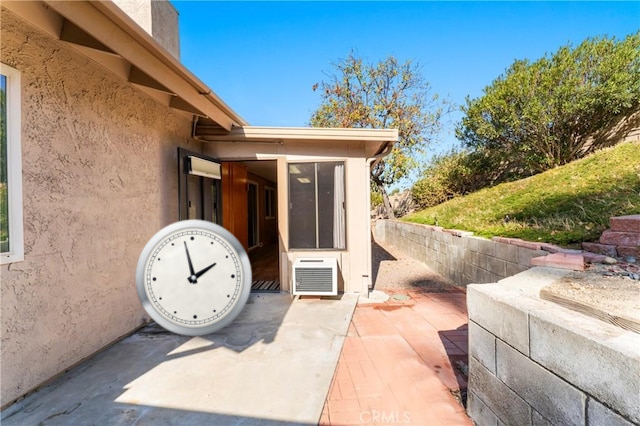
1:58
